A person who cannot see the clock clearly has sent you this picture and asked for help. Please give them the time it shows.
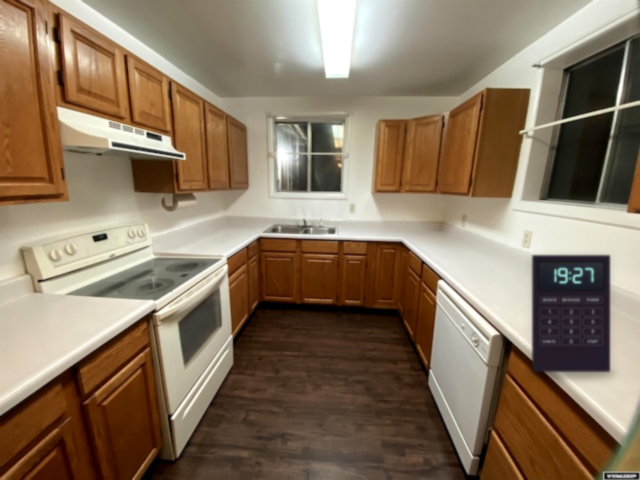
19:27
